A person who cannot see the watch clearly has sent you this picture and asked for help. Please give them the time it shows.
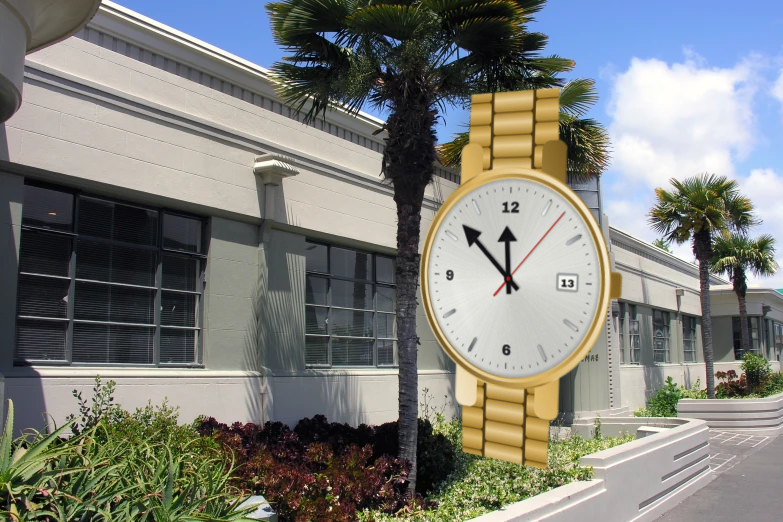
11:52:07
